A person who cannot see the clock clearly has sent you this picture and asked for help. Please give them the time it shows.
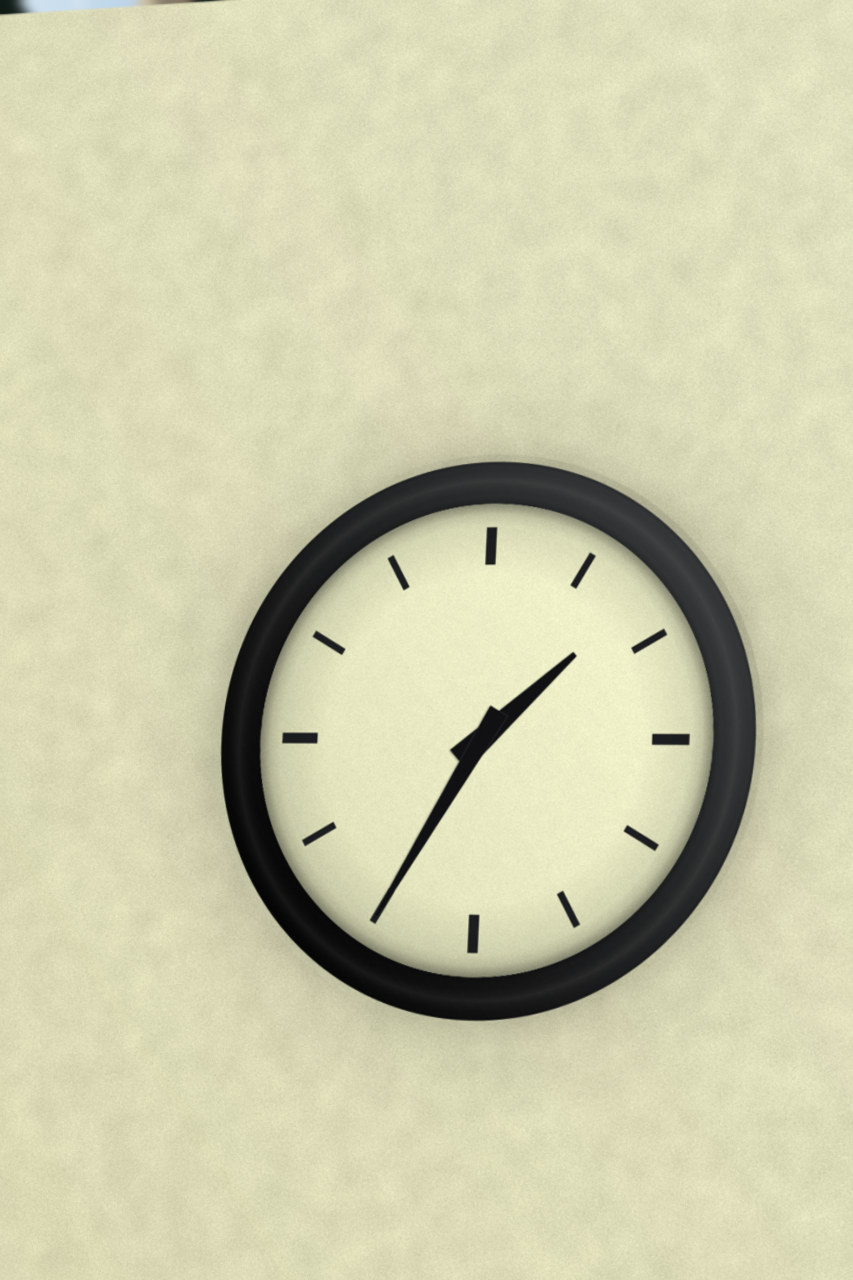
1:35
